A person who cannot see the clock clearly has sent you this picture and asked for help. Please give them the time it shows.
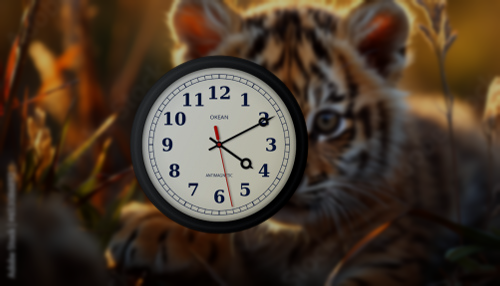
4:10:28
